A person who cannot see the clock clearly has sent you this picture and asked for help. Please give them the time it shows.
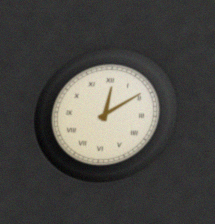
12:09
